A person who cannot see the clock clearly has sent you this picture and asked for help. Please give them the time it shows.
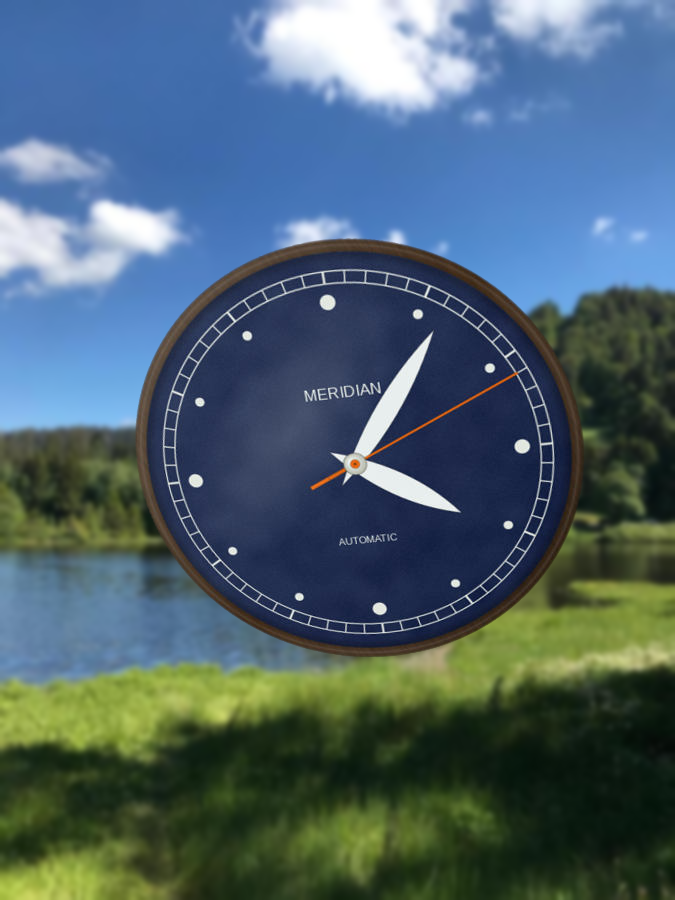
4:06:11
